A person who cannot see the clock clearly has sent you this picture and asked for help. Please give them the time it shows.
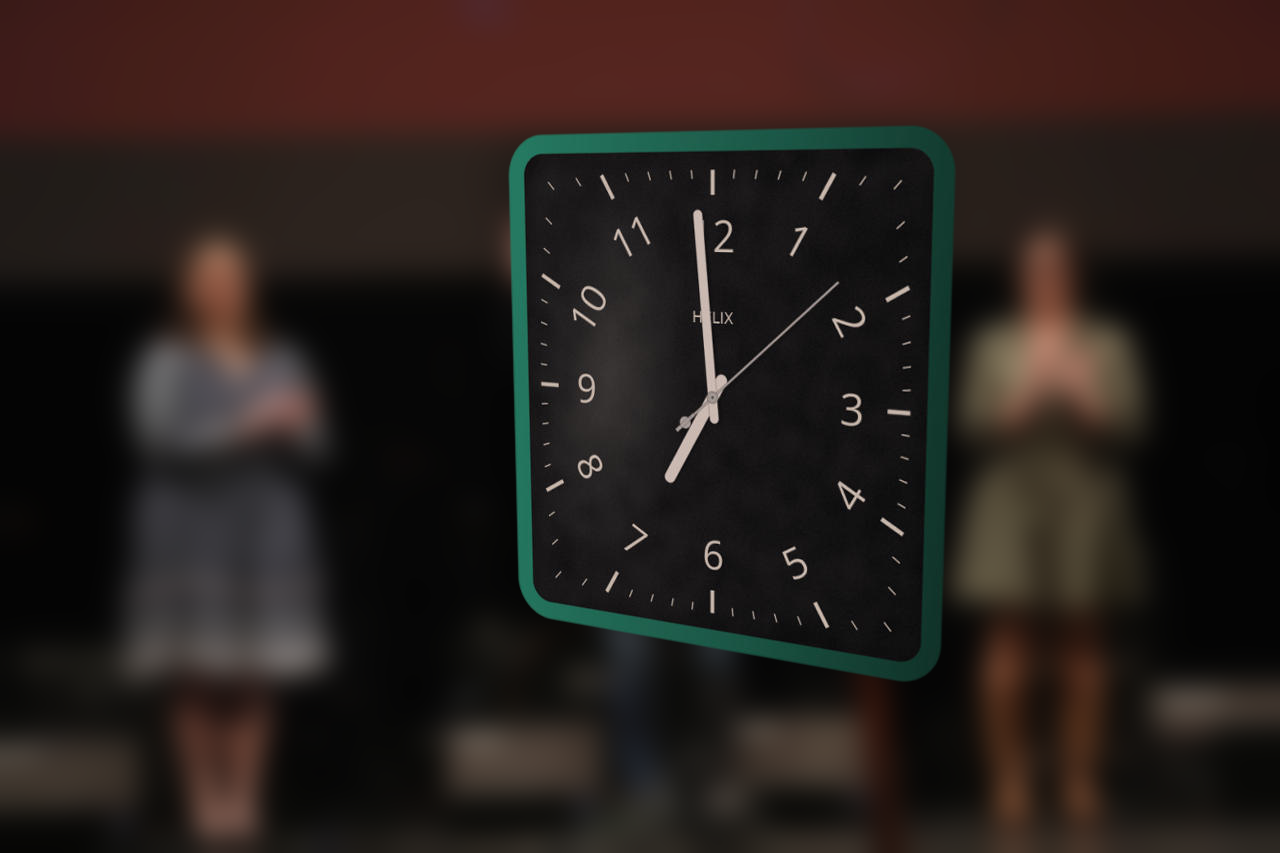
6:59:08
